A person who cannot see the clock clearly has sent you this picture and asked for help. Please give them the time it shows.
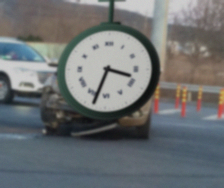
3:33
